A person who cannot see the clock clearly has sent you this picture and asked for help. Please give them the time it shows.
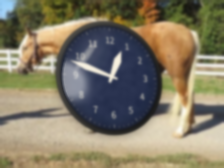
12:48
